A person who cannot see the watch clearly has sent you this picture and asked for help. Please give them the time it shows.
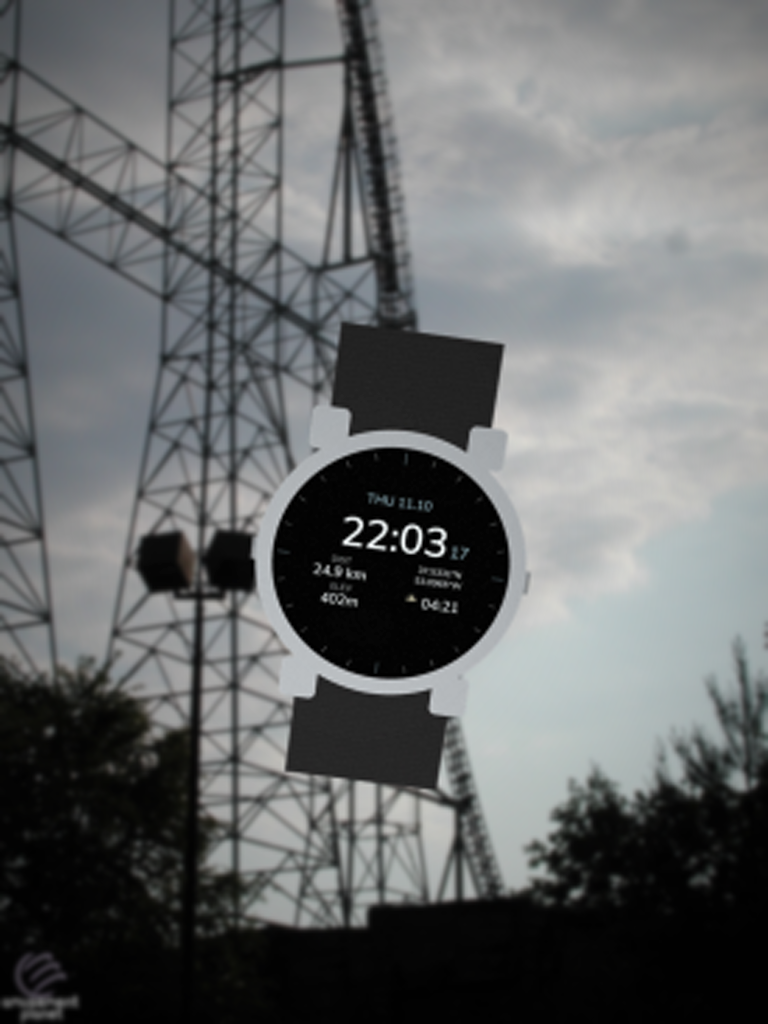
22:03
